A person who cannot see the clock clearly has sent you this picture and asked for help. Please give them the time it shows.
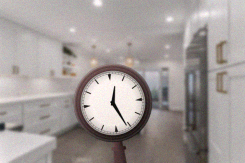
12:26
